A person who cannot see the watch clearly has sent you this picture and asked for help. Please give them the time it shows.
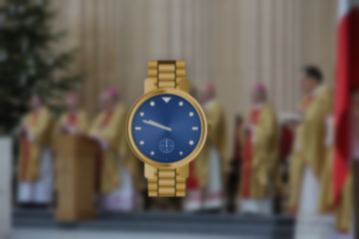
9:48
